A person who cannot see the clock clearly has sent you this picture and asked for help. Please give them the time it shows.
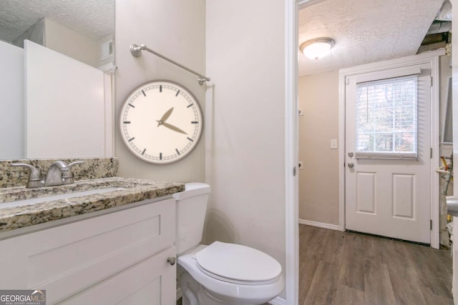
1:19
